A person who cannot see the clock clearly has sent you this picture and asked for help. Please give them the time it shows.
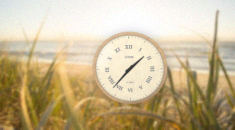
1:37
